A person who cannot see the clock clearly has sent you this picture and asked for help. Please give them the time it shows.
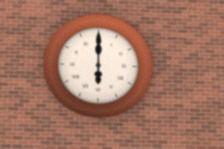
6:00
